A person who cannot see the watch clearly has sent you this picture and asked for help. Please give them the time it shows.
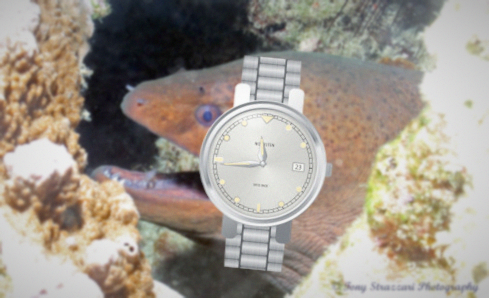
11:44
